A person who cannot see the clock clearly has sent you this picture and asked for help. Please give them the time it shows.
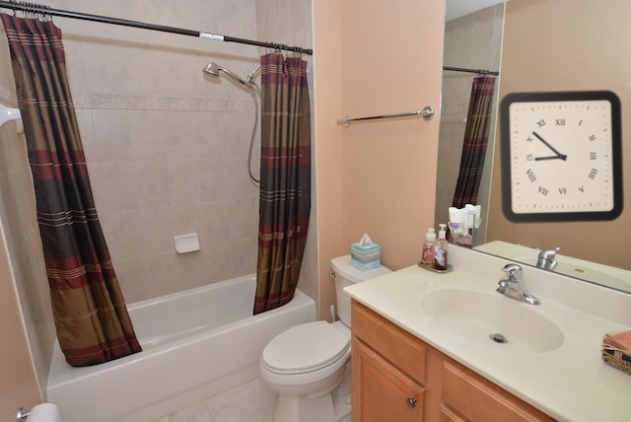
8:52
